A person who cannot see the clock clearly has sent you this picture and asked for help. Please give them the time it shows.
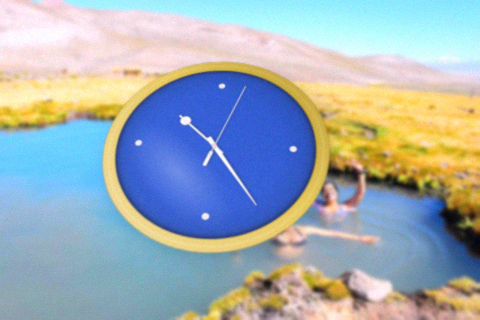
10:24:03
